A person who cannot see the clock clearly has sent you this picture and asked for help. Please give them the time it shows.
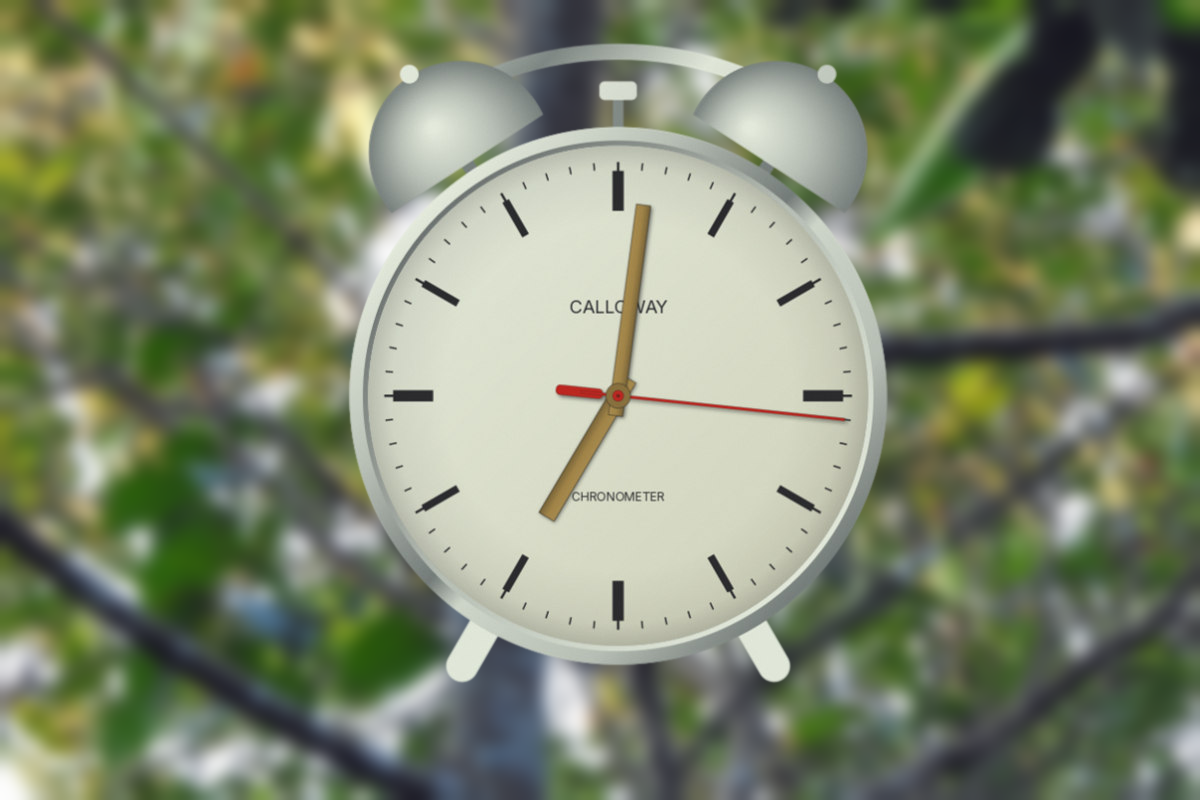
7:01:16
